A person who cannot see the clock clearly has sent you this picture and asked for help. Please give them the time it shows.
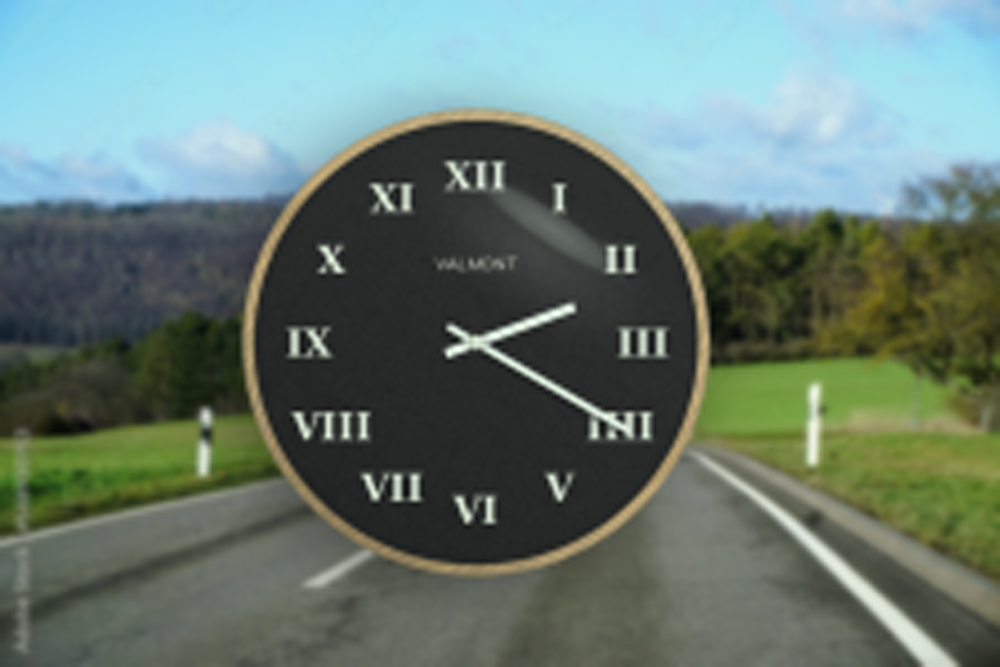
2:20
